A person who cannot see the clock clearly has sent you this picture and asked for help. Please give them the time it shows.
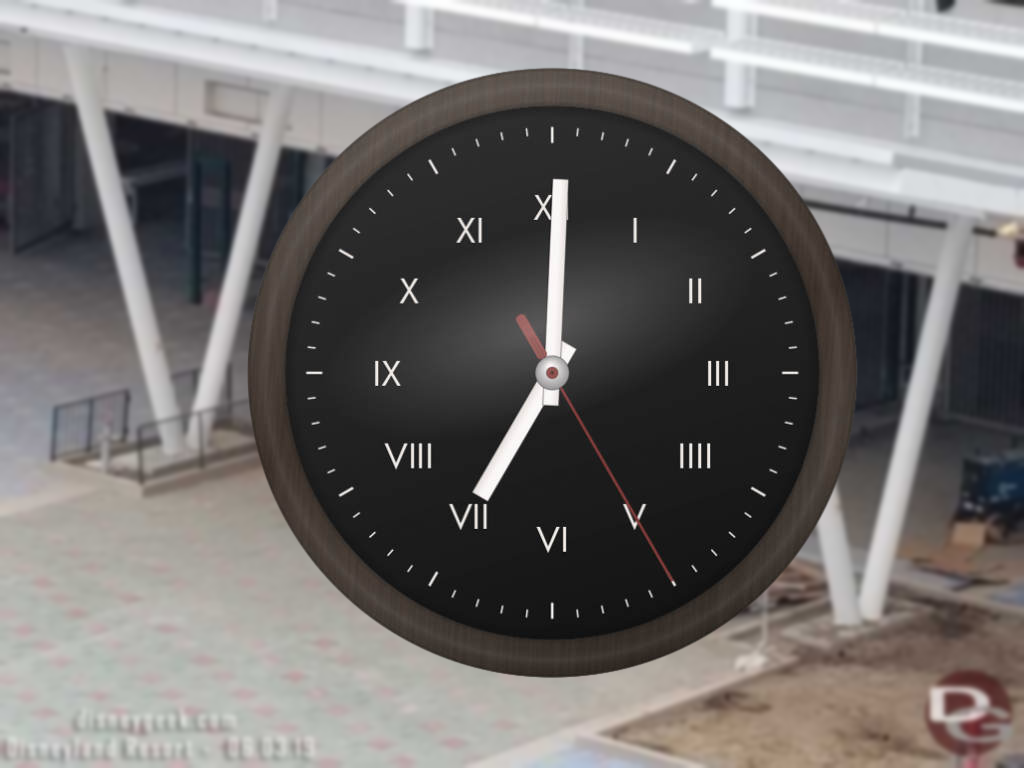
7:00:25
